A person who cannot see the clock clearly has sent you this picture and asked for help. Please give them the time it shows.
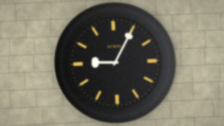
9:05
